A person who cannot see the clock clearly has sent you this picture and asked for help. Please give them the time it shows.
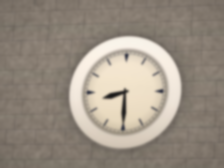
8:30
